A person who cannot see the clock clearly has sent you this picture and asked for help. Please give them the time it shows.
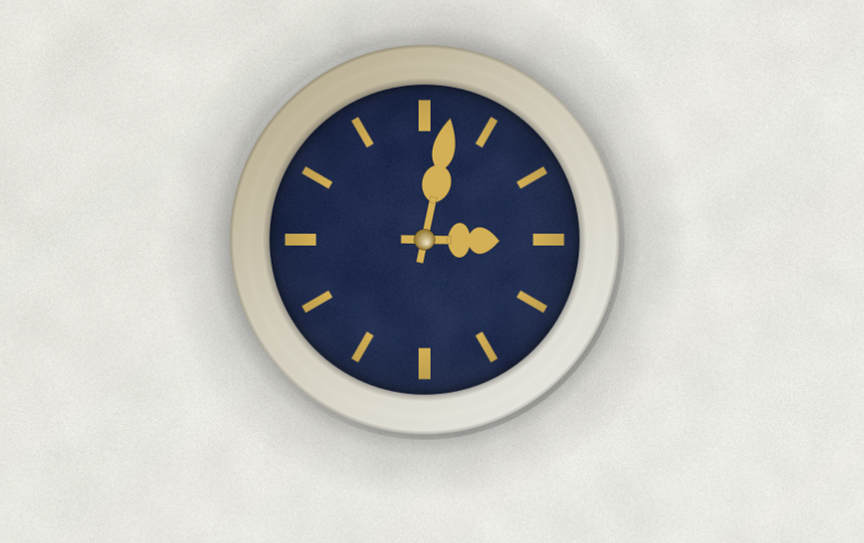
3:02
